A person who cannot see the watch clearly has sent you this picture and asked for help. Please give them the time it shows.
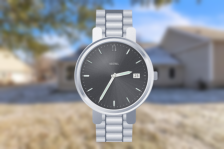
2:35
